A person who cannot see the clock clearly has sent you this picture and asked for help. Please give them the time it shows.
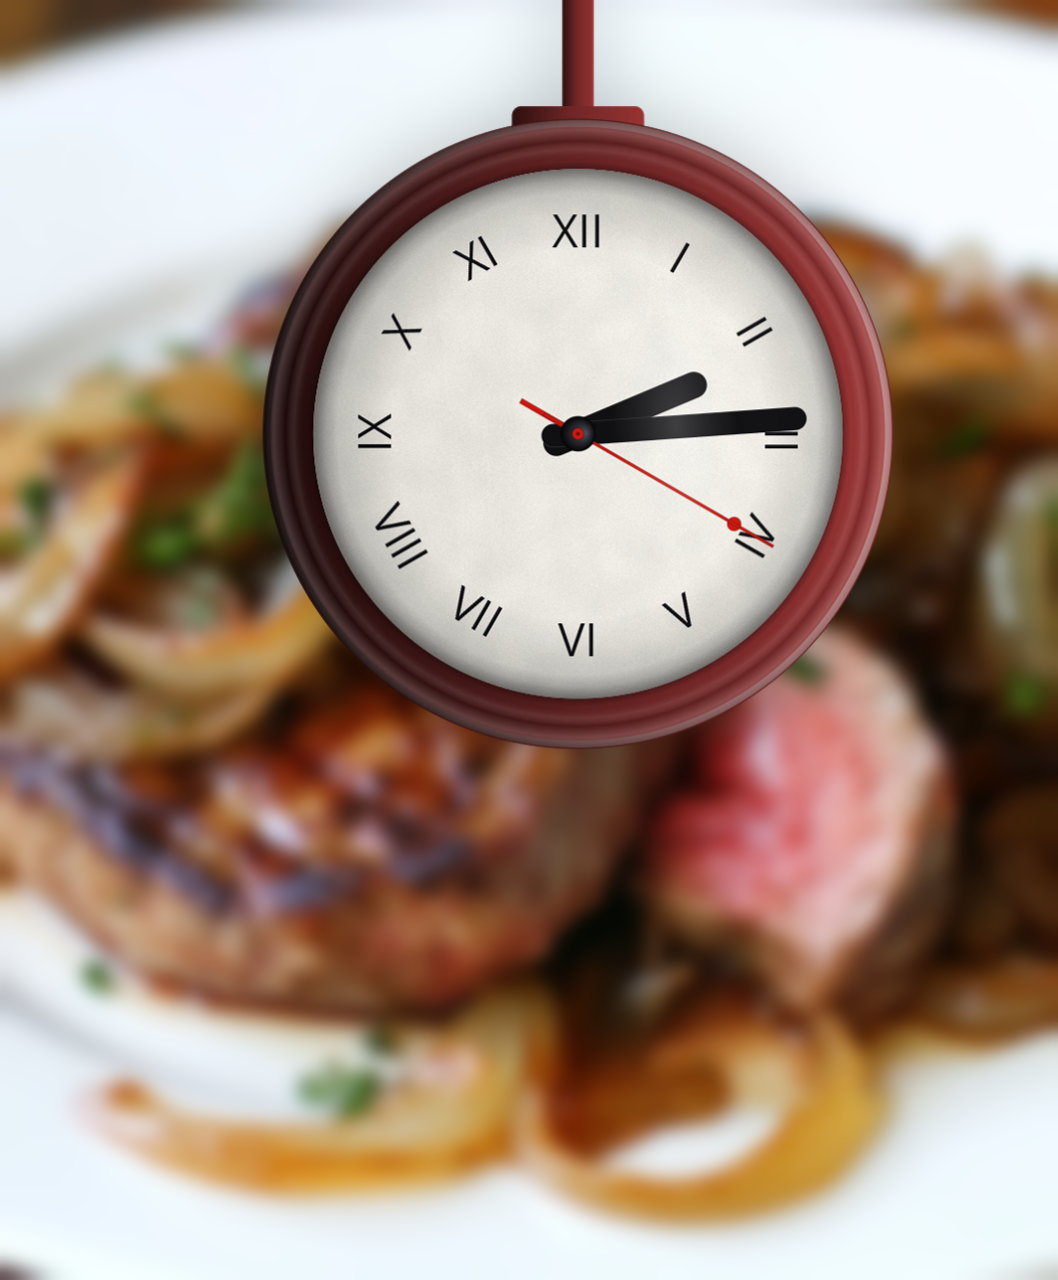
2:14:20
